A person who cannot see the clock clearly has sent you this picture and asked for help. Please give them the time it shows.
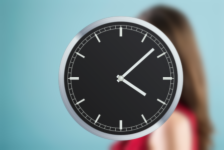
4:08
